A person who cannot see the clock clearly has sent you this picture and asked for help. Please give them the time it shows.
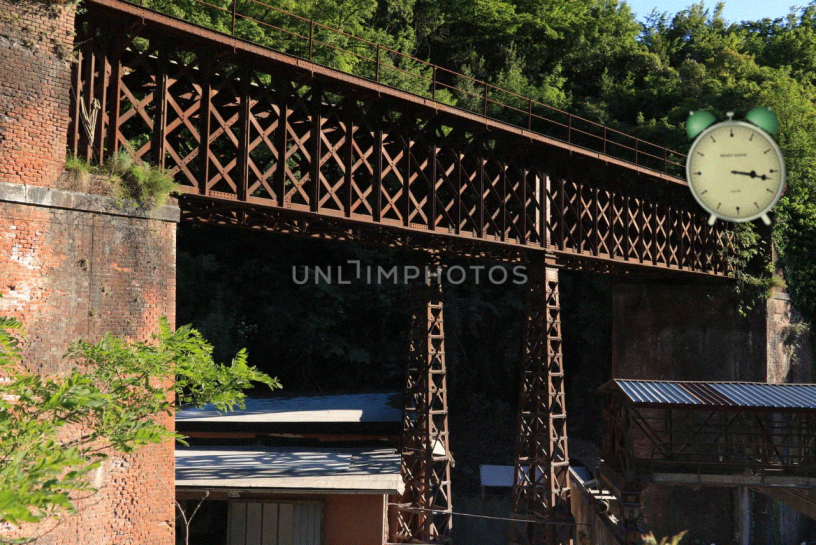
3:17
